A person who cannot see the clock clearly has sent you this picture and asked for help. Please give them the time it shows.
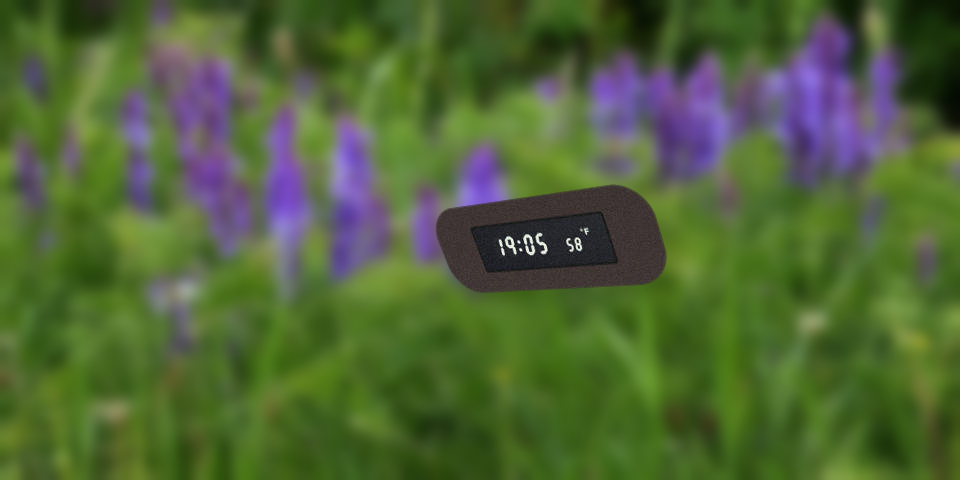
19:05
